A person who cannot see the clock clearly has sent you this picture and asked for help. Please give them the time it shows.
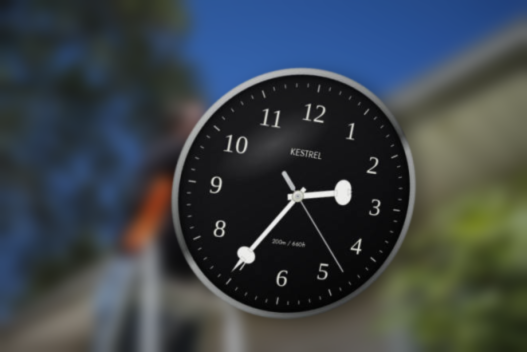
2:35:23
